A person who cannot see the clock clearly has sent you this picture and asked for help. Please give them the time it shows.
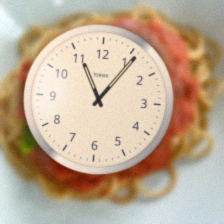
11:06
